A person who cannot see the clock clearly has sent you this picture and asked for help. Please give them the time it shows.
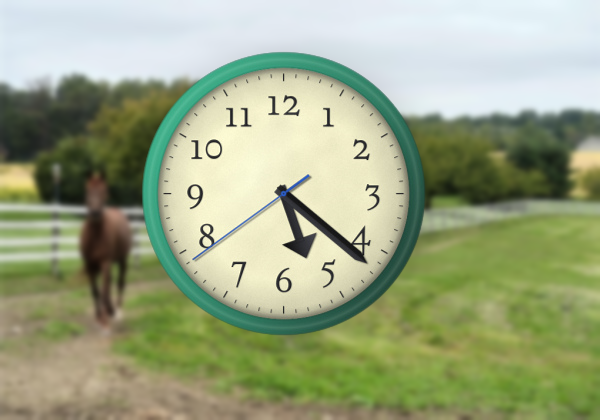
5:21:39
